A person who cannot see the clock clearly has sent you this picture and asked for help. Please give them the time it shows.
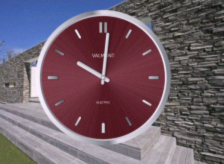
10:01
